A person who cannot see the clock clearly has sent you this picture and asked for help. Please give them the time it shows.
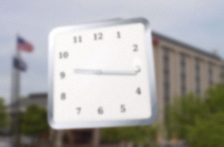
9:16
